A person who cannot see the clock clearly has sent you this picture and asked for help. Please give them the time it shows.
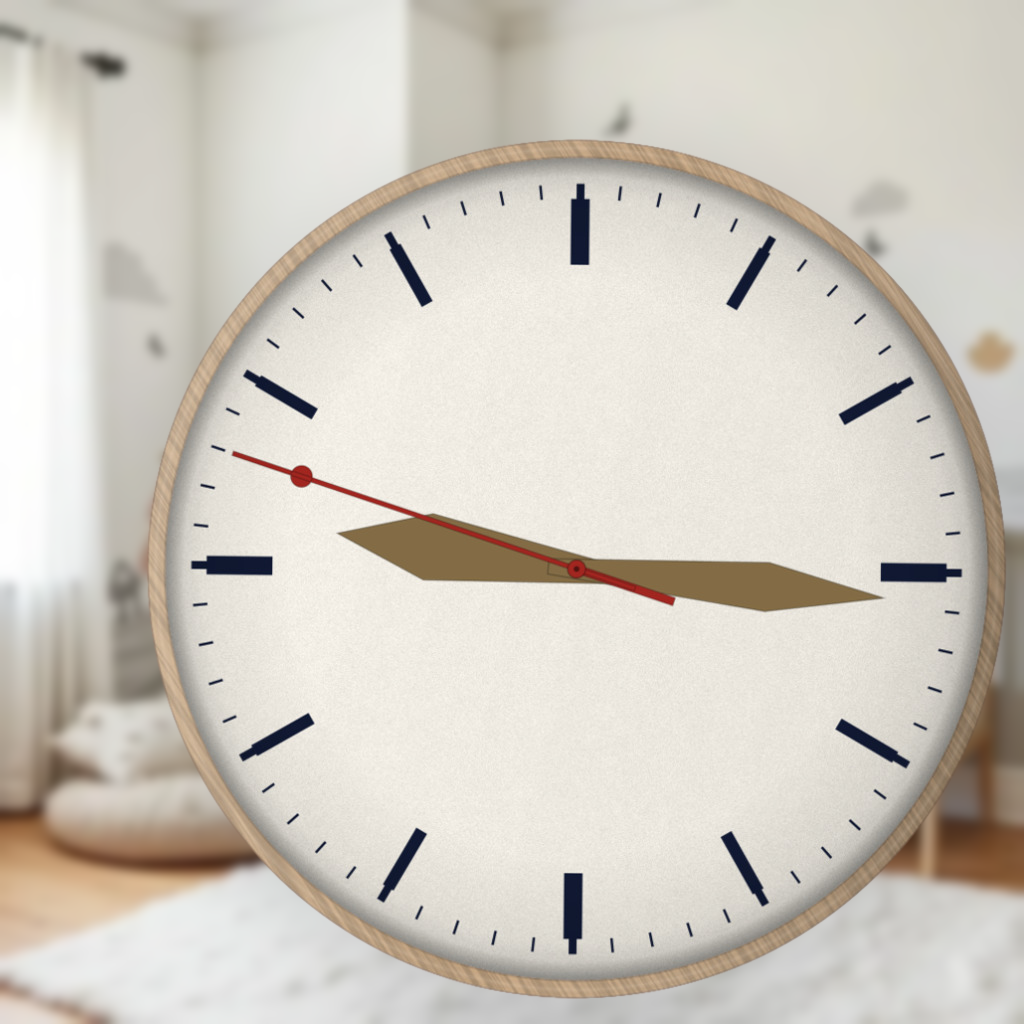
9:15:48
